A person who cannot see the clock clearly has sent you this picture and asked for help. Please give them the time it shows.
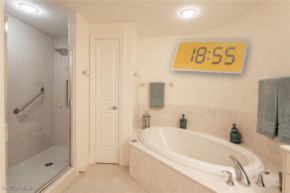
18:55
